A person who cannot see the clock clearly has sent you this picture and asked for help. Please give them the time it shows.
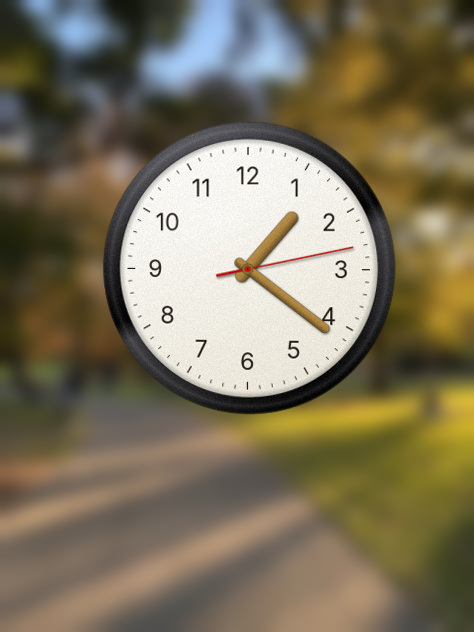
1:21:13
